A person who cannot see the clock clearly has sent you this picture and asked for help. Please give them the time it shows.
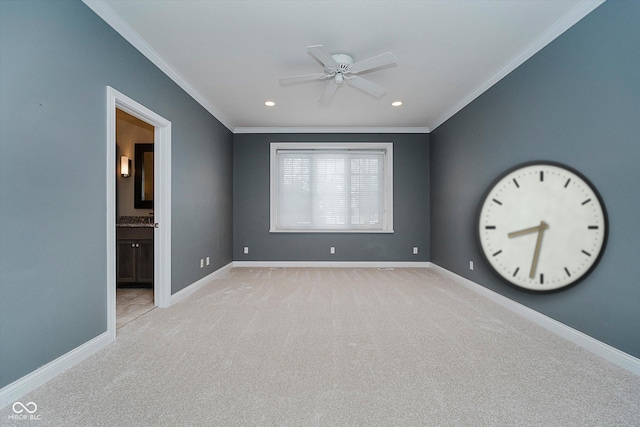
8:32
